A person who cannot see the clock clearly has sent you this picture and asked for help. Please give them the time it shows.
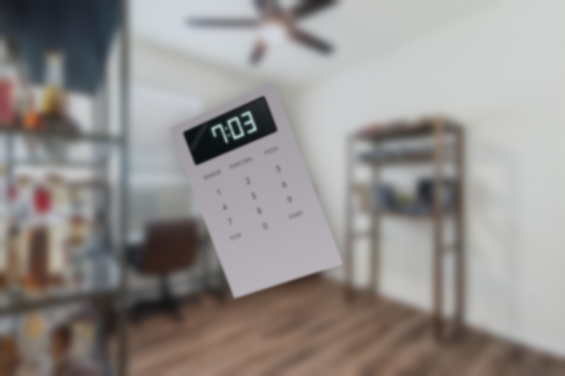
7:03
